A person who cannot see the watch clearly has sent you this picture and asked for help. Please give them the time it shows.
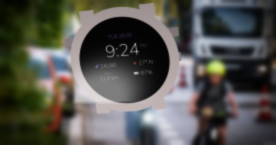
9:24
